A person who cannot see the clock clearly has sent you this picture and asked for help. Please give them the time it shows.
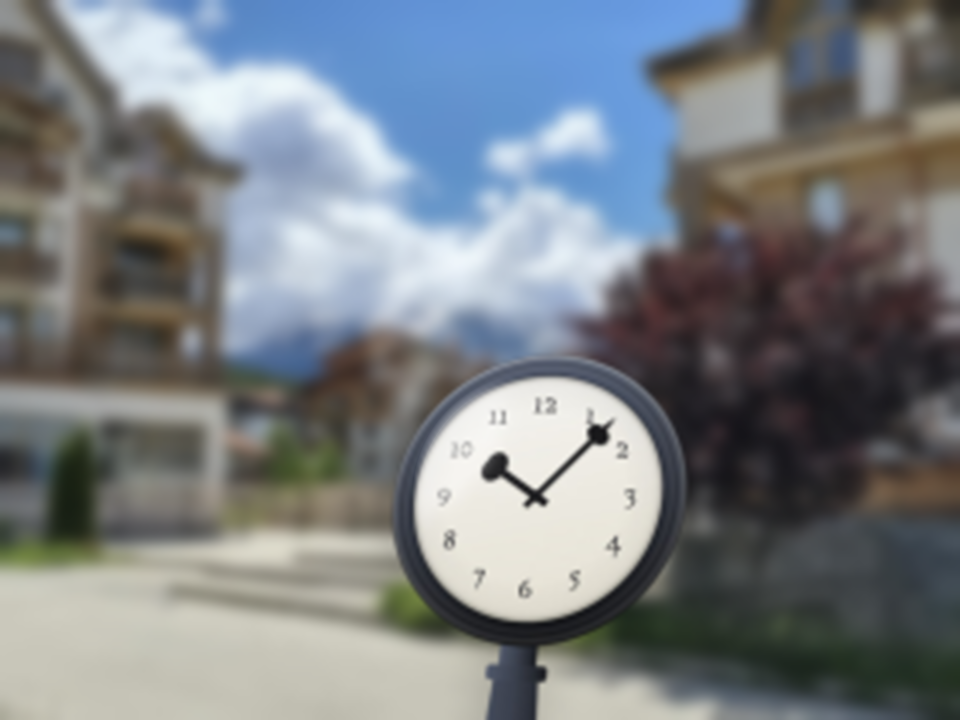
10:07
